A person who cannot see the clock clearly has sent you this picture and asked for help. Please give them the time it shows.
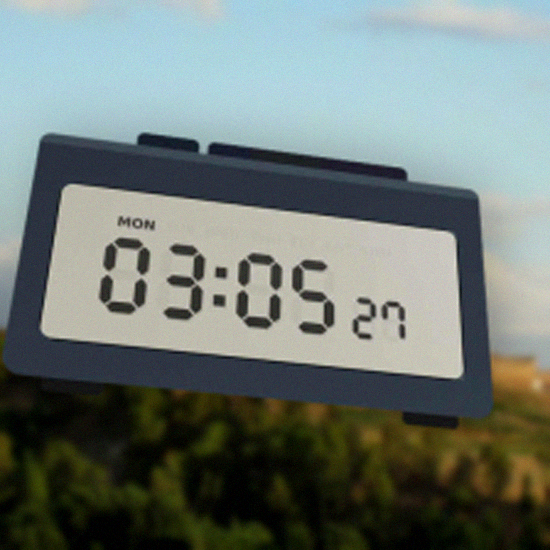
3:05:27
